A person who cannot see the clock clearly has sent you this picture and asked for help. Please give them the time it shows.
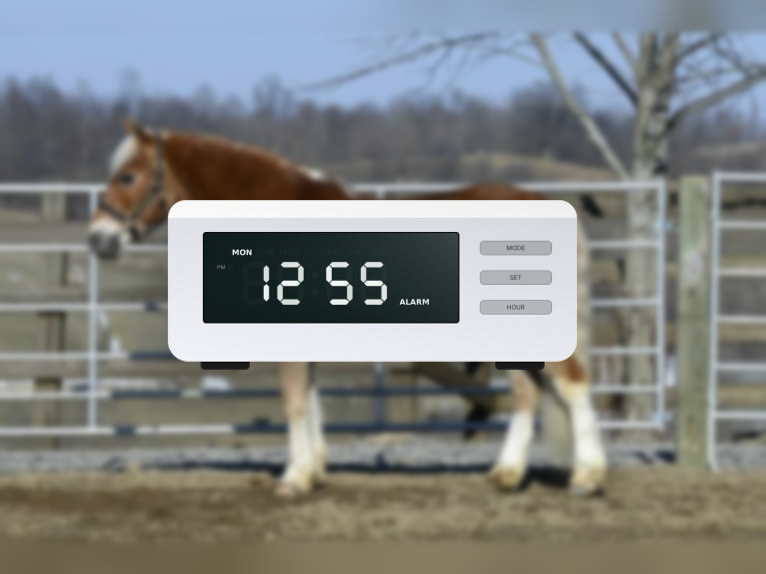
12:55
